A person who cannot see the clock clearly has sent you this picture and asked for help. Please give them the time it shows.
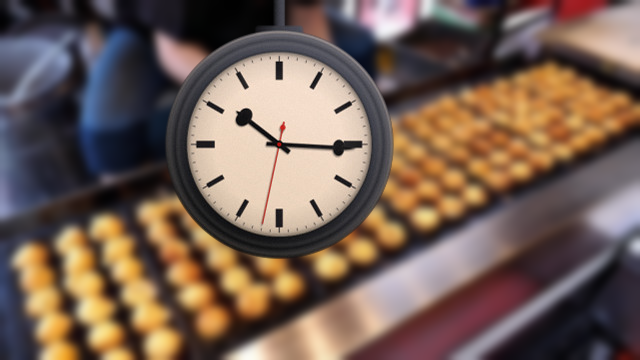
10:15:32
